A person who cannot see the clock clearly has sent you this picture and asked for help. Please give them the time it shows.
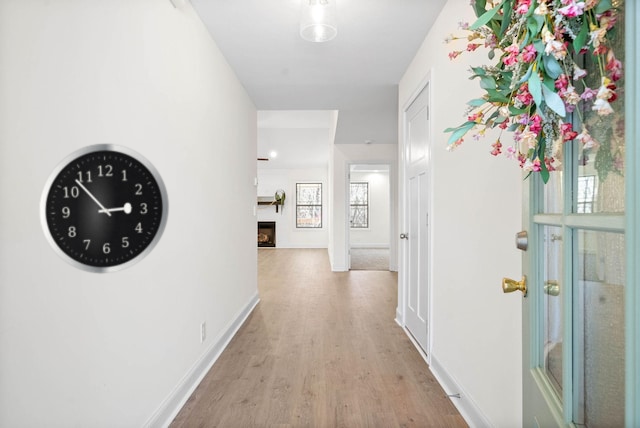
2:53
